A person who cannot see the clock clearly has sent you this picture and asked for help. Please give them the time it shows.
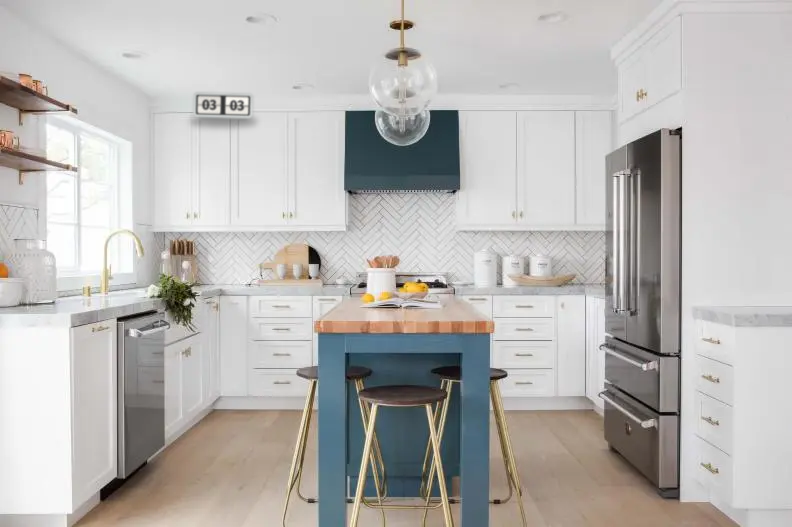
3:03
